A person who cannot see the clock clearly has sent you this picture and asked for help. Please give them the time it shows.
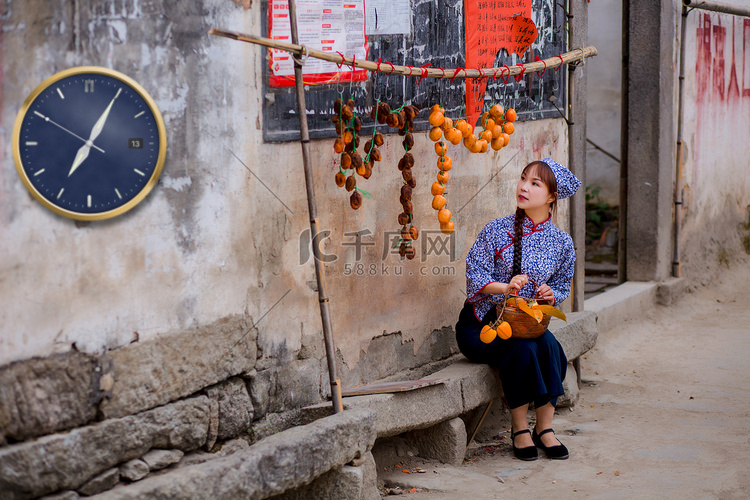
7:04:50
